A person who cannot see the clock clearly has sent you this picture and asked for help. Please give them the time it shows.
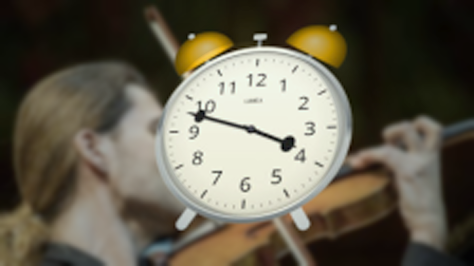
3:48
